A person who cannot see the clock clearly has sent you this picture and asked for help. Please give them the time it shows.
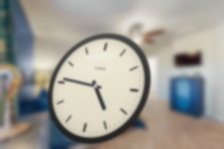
4:46
